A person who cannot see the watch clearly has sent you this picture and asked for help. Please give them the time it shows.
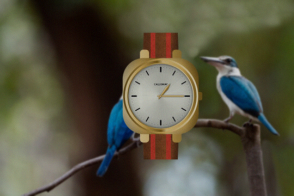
1:15
